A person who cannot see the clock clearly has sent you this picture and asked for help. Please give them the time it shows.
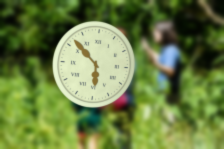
5:52
